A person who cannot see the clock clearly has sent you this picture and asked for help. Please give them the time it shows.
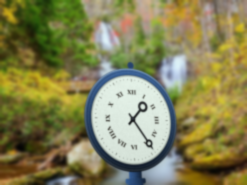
1:24
